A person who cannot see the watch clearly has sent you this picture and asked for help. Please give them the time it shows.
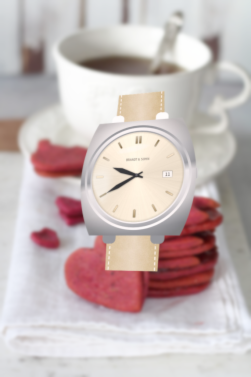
9:40
